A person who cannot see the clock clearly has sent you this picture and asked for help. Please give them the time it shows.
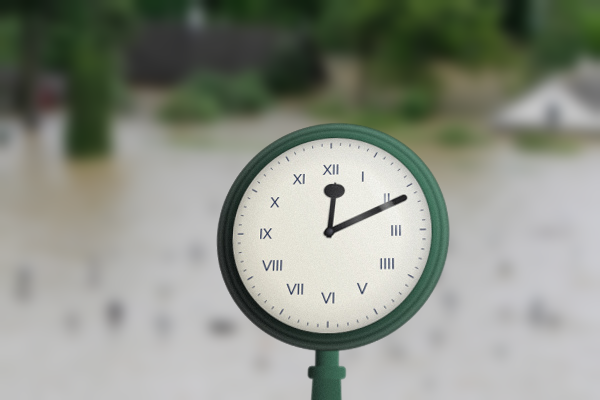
12:11
